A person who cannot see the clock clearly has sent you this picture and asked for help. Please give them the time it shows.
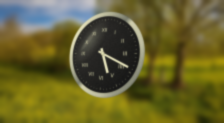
5:19
